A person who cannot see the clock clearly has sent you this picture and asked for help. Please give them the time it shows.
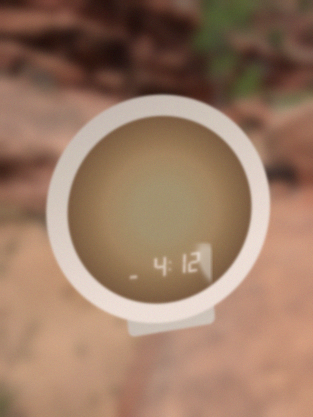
4:12
